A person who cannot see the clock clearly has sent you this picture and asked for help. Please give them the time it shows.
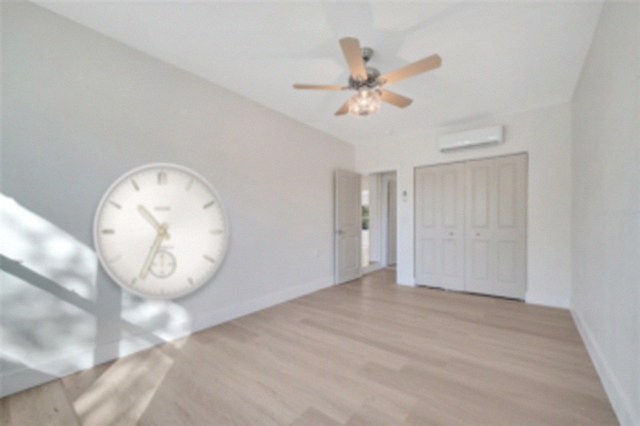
10:34
